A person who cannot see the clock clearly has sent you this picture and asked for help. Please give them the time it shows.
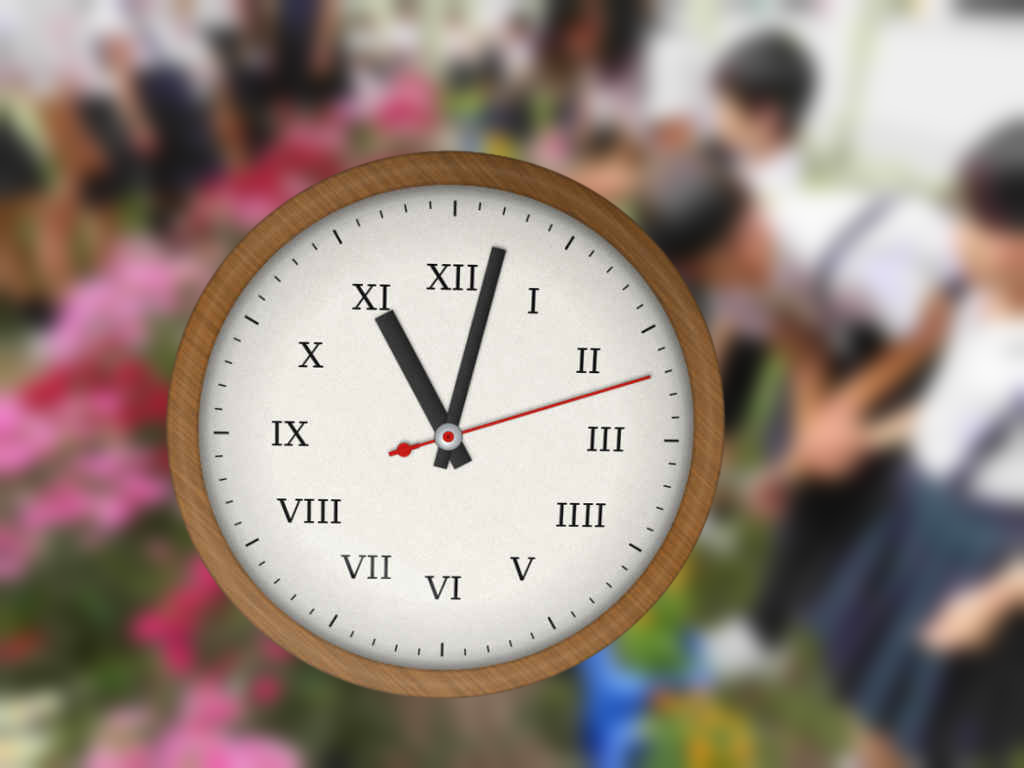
11:02:12
